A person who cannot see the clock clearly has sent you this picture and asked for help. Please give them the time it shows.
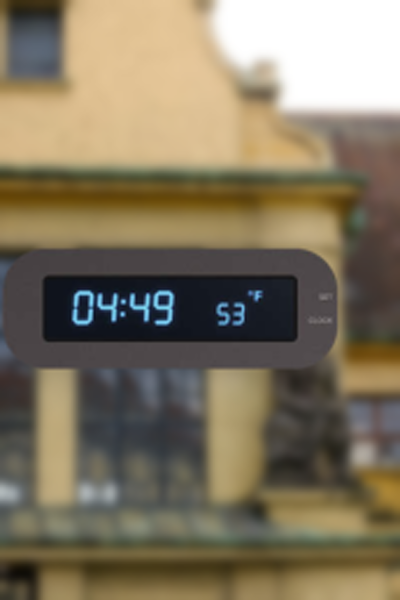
4:49
